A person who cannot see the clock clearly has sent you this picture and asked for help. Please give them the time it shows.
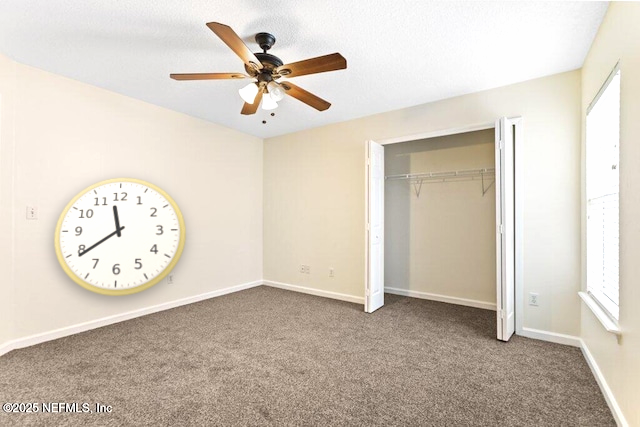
11:39
